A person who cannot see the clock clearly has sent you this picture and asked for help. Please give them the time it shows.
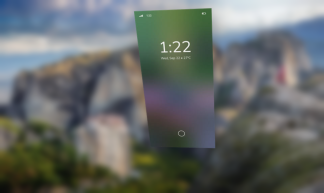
1:22
